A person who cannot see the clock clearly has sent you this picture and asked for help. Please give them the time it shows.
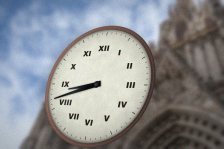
8:42
